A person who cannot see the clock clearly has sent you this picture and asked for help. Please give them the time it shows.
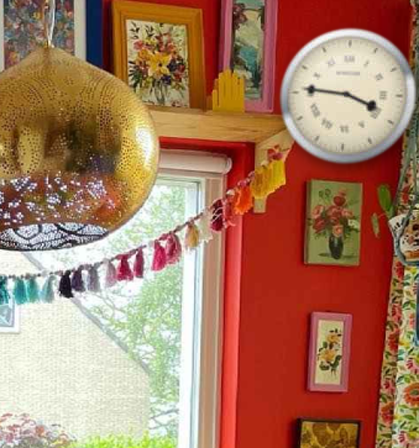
3:46
